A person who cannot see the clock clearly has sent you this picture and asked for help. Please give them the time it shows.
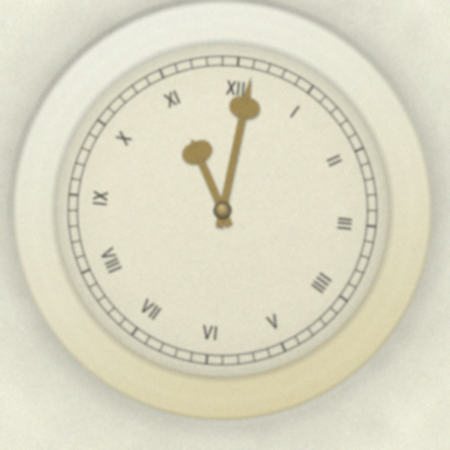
11:01
